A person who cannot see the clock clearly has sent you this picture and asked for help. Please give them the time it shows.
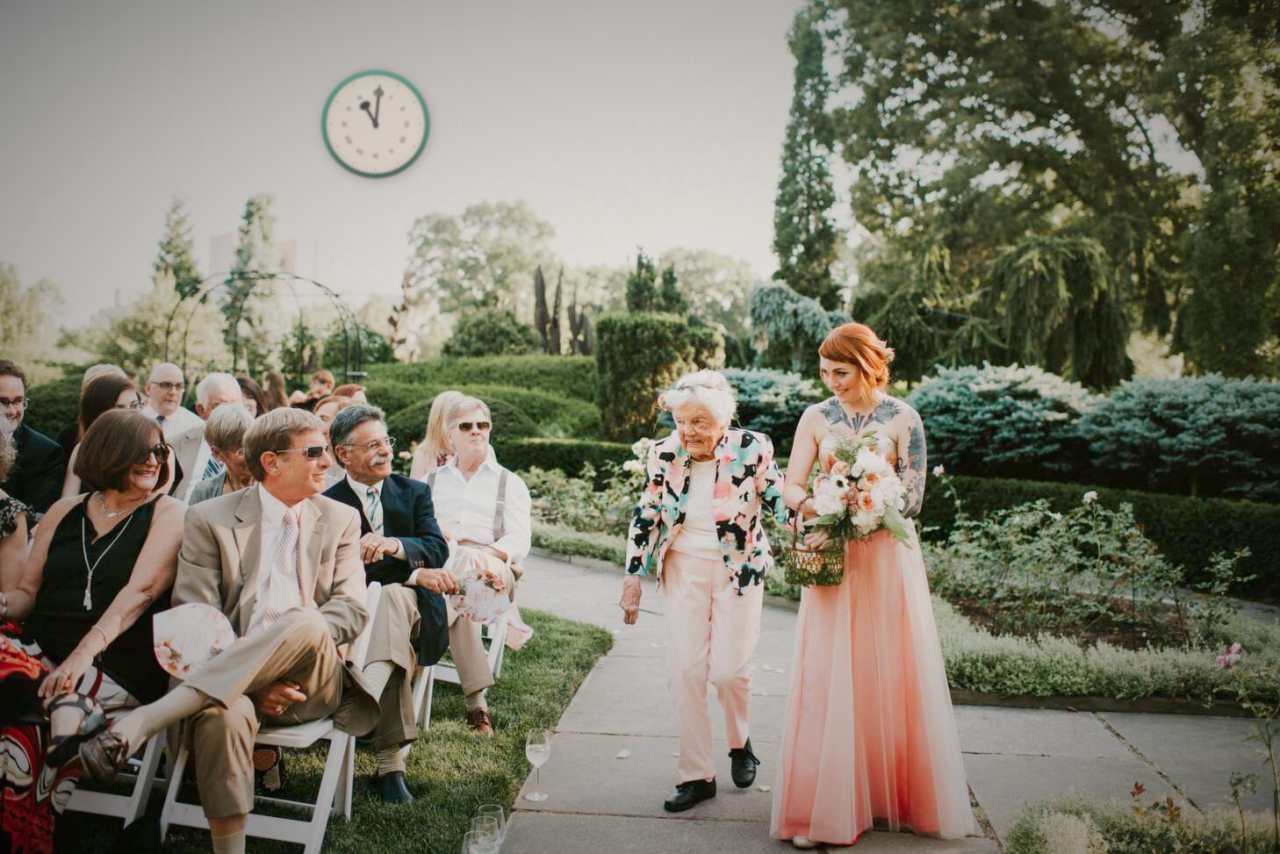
11:01
